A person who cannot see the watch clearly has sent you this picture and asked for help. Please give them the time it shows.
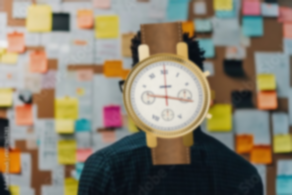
9:17
